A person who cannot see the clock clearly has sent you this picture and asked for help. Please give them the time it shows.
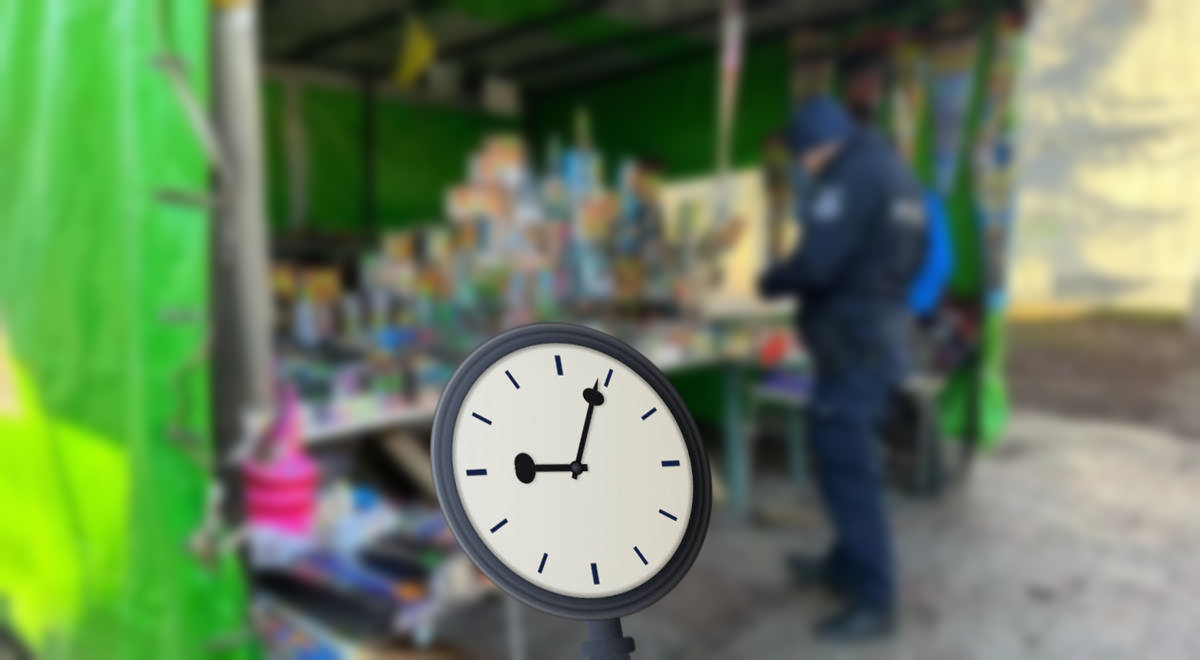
9:04
